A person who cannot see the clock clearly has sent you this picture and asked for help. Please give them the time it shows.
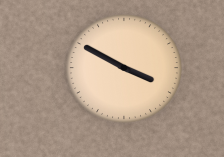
3:50
